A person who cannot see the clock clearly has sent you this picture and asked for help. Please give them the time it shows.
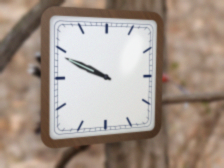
9:49
